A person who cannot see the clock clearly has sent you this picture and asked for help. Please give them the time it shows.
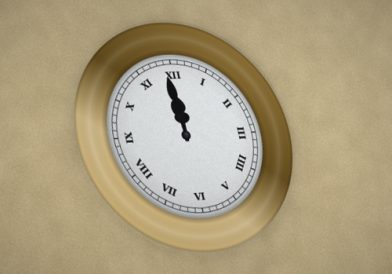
11:59
